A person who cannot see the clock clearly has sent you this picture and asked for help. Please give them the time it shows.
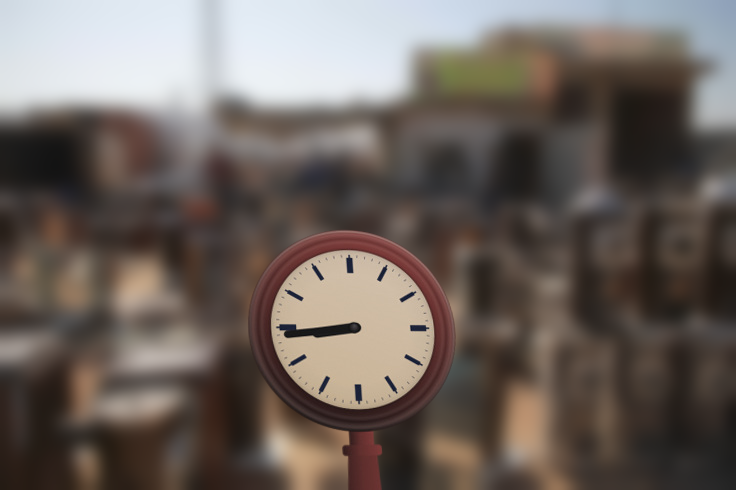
8:44
